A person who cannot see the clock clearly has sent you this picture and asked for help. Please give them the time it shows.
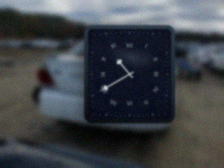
10:40
